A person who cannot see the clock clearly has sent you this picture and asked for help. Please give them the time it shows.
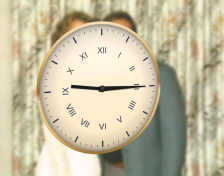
9:15
